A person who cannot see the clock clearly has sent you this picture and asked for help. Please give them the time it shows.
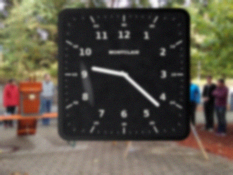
9:22
